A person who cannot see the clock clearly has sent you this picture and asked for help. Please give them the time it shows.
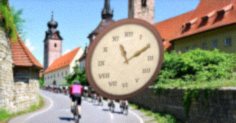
11:10
